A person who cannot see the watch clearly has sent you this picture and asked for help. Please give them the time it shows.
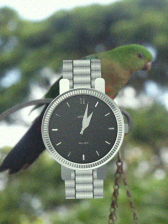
1:02
